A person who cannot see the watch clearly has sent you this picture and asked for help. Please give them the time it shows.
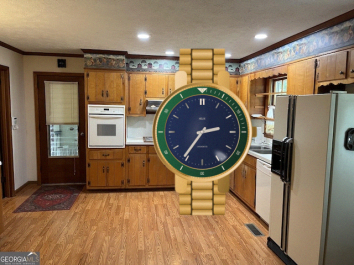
2:36
